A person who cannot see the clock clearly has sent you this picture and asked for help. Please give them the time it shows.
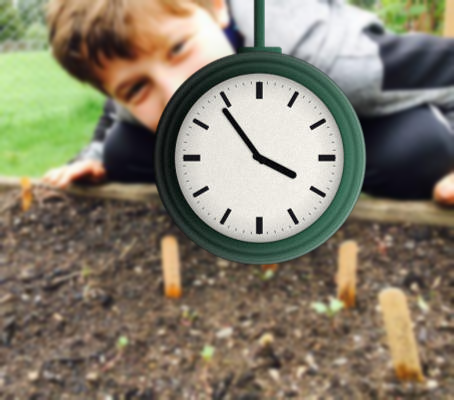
3:54
